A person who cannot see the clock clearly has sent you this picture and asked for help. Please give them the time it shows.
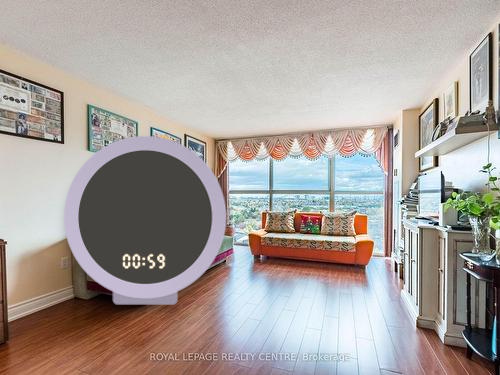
0:59
